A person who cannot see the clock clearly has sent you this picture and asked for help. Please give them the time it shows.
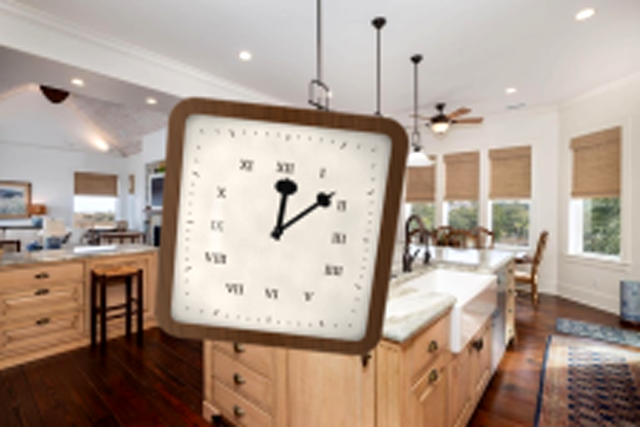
12:08
